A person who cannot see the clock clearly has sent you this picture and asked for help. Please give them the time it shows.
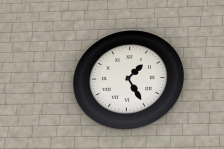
1:25
